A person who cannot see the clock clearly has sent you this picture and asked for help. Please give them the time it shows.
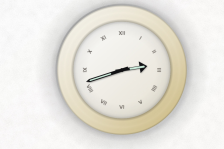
2:42
